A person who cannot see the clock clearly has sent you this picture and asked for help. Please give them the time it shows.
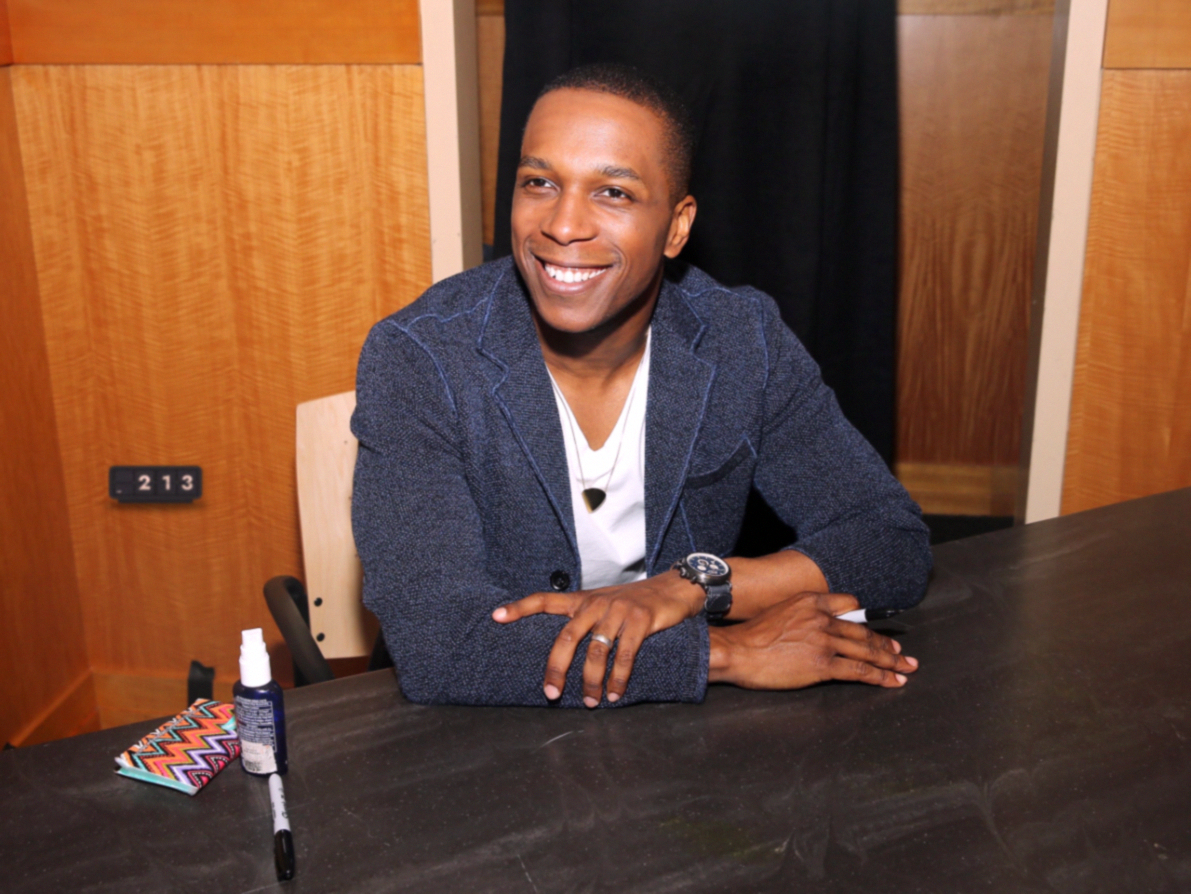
2:13
